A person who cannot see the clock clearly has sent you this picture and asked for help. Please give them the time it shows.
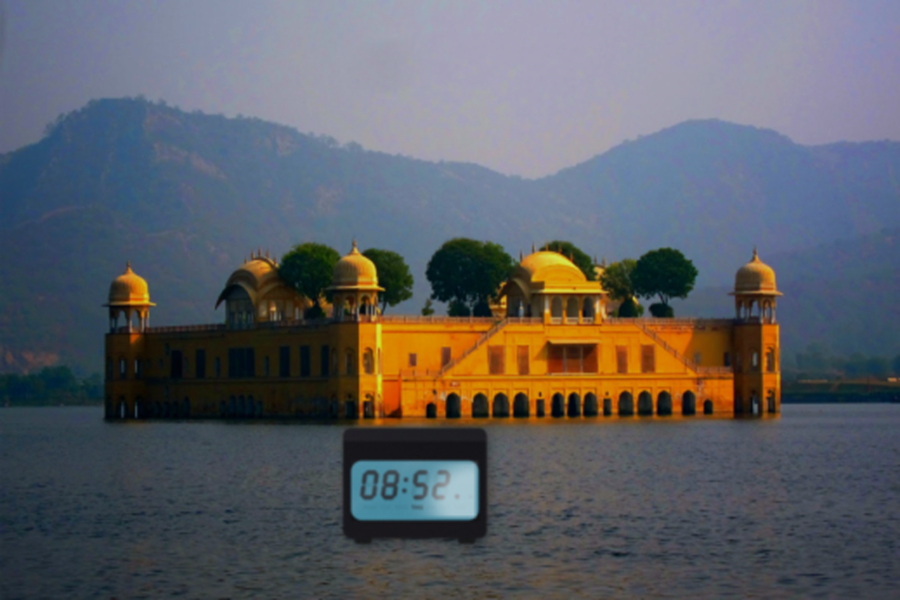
8:52
